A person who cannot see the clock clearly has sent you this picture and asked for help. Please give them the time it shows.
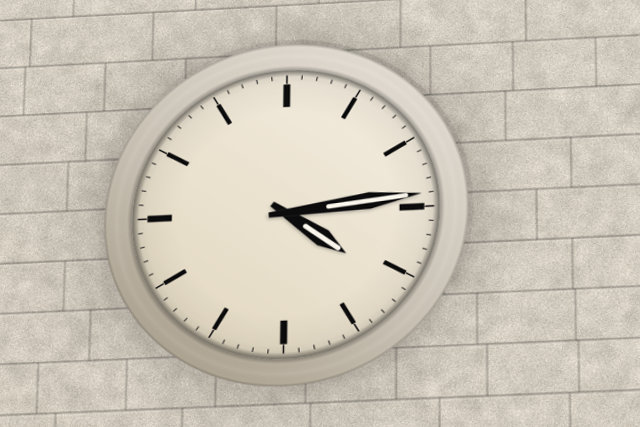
4:14
